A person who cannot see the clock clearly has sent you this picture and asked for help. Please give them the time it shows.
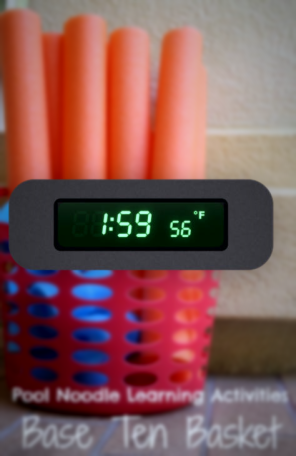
1:59
